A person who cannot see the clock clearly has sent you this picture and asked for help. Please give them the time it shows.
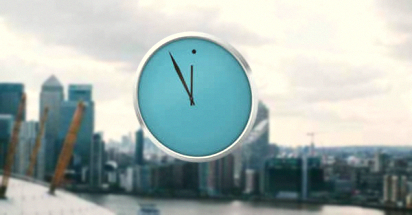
11:55
